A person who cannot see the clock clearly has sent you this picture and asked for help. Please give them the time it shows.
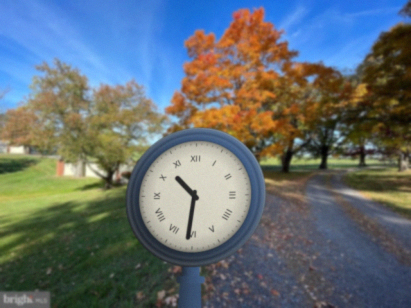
10:31
